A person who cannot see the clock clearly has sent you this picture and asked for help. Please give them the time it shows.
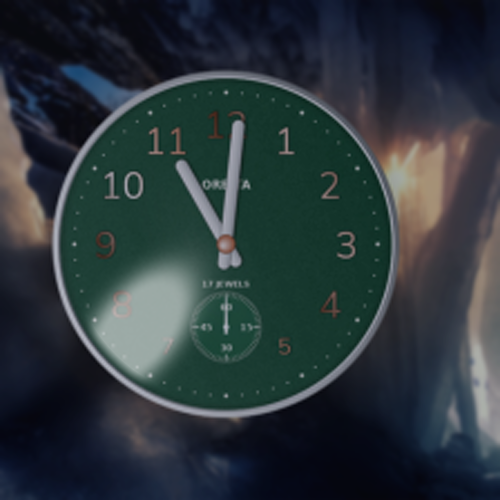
11:01
